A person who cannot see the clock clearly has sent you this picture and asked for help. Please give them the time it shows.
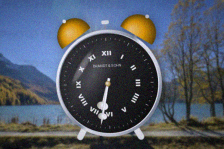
6:32
